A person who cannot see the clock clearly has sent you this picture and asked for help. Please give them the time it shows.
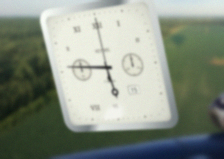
5:46
